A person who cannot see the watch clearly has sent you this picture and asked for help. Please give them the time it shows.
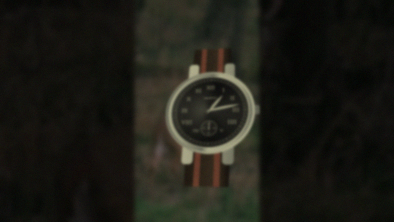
1:13
